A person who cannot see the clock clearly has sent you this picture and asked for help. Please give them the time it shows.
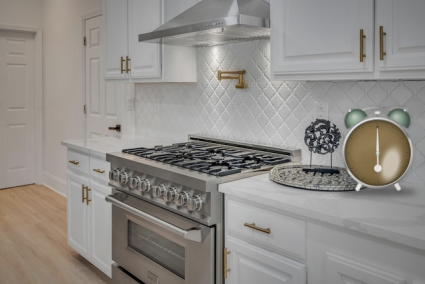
6:00
